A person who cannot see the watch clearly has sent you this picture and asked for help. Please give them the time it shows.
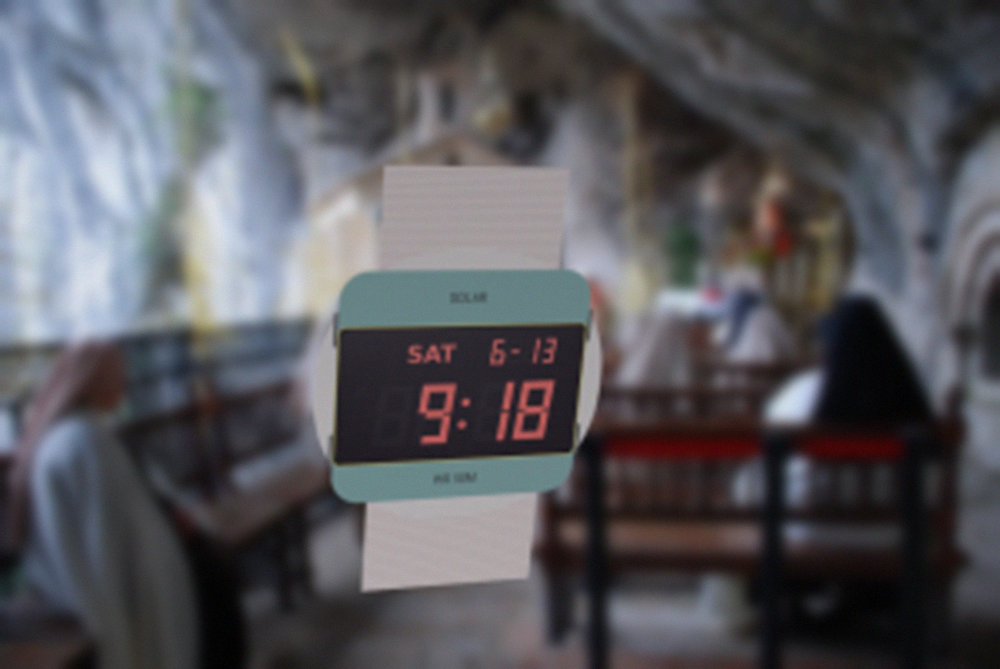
9:18
